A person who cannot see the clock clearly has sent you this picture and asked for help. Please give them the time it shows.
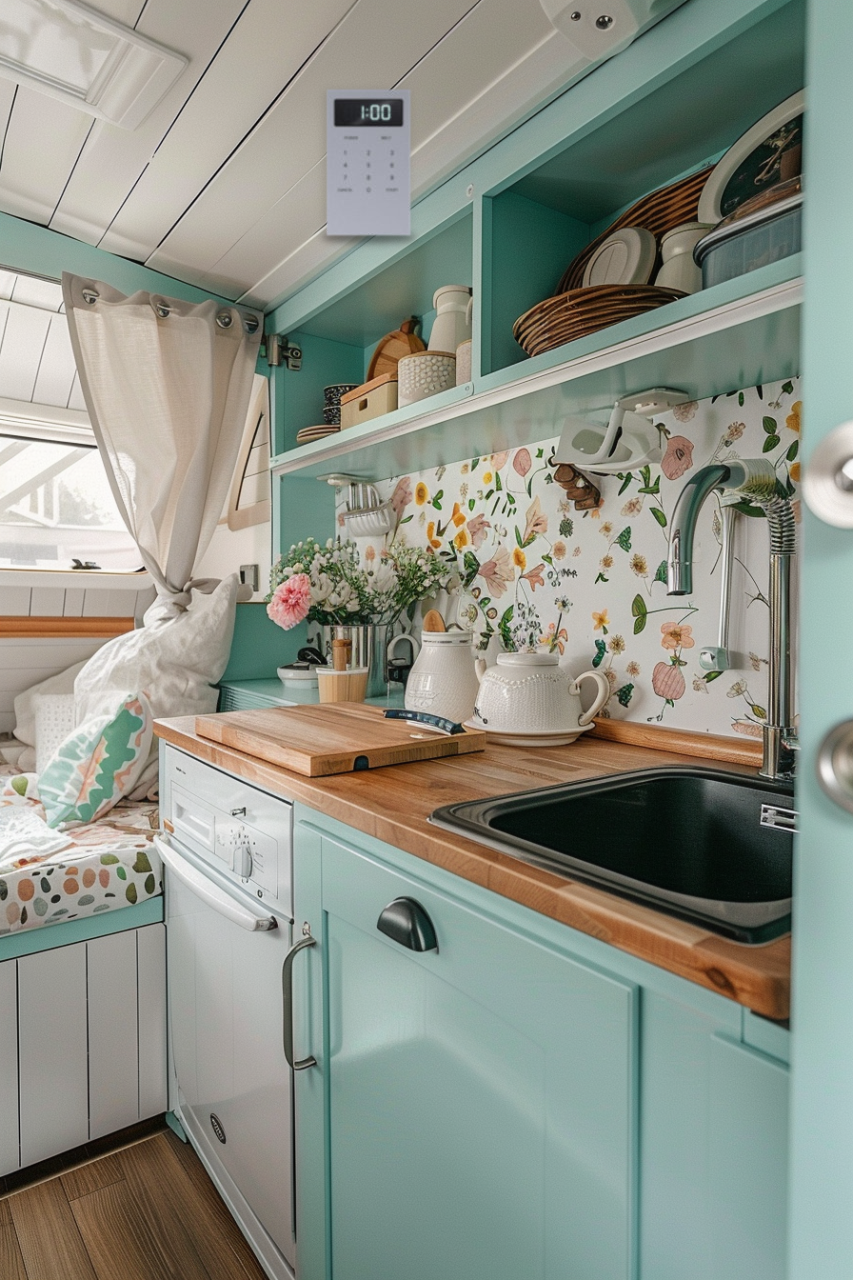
1:00
